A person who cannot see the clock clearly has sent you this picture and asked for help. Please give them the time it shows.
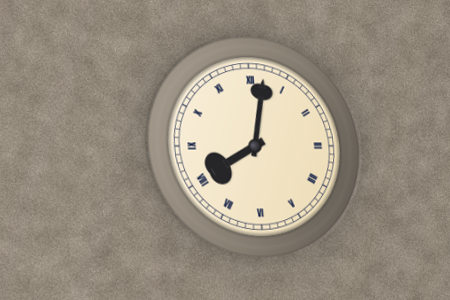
8:02
